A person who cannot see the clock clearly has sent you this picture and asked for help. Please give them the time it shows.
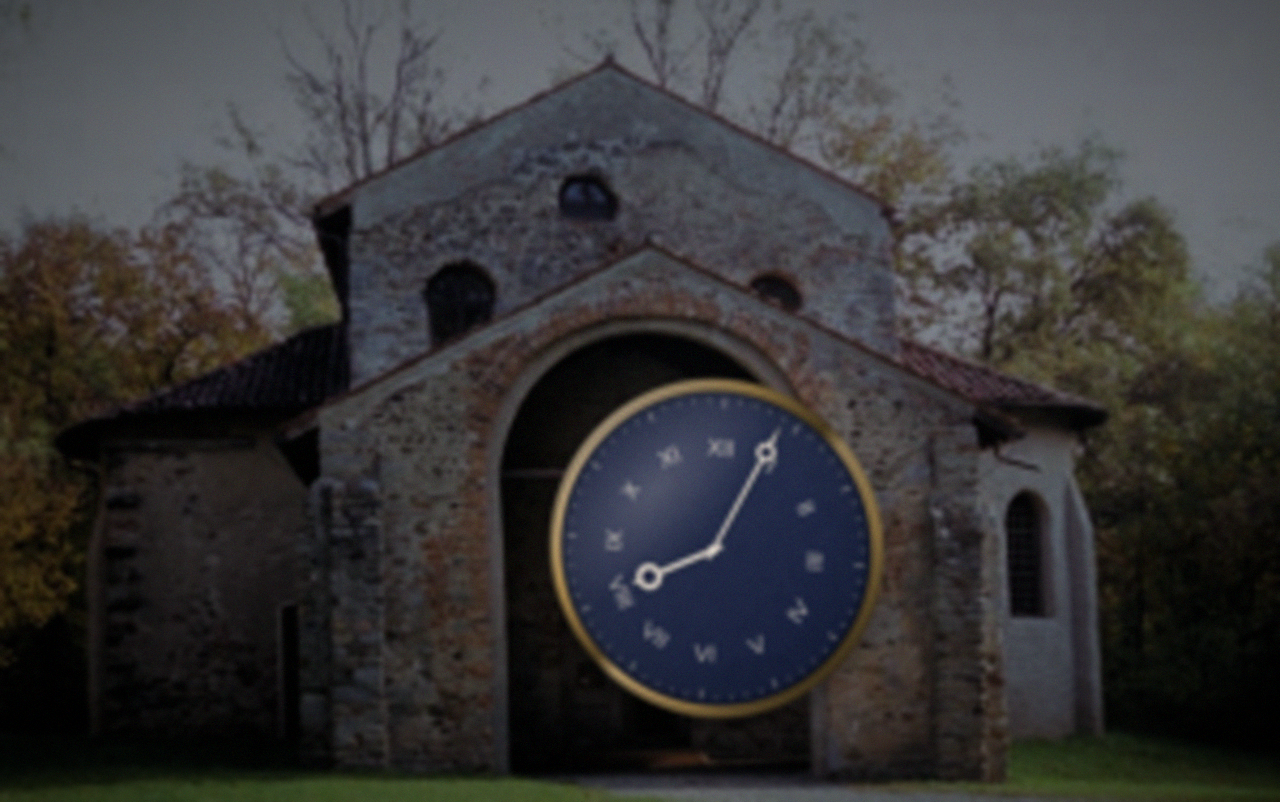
8:04
